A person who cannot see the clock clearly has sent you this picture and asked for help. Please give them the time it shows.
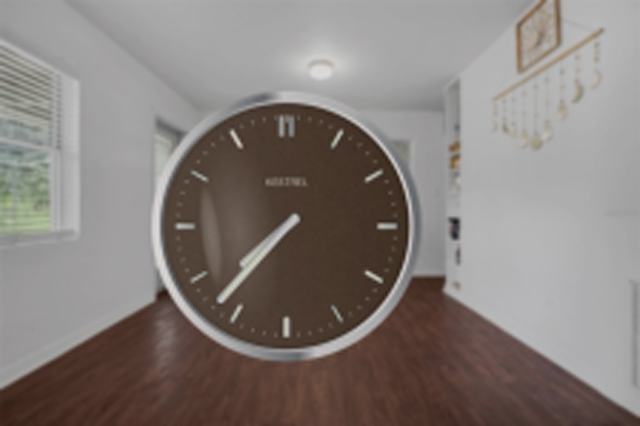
7:37
